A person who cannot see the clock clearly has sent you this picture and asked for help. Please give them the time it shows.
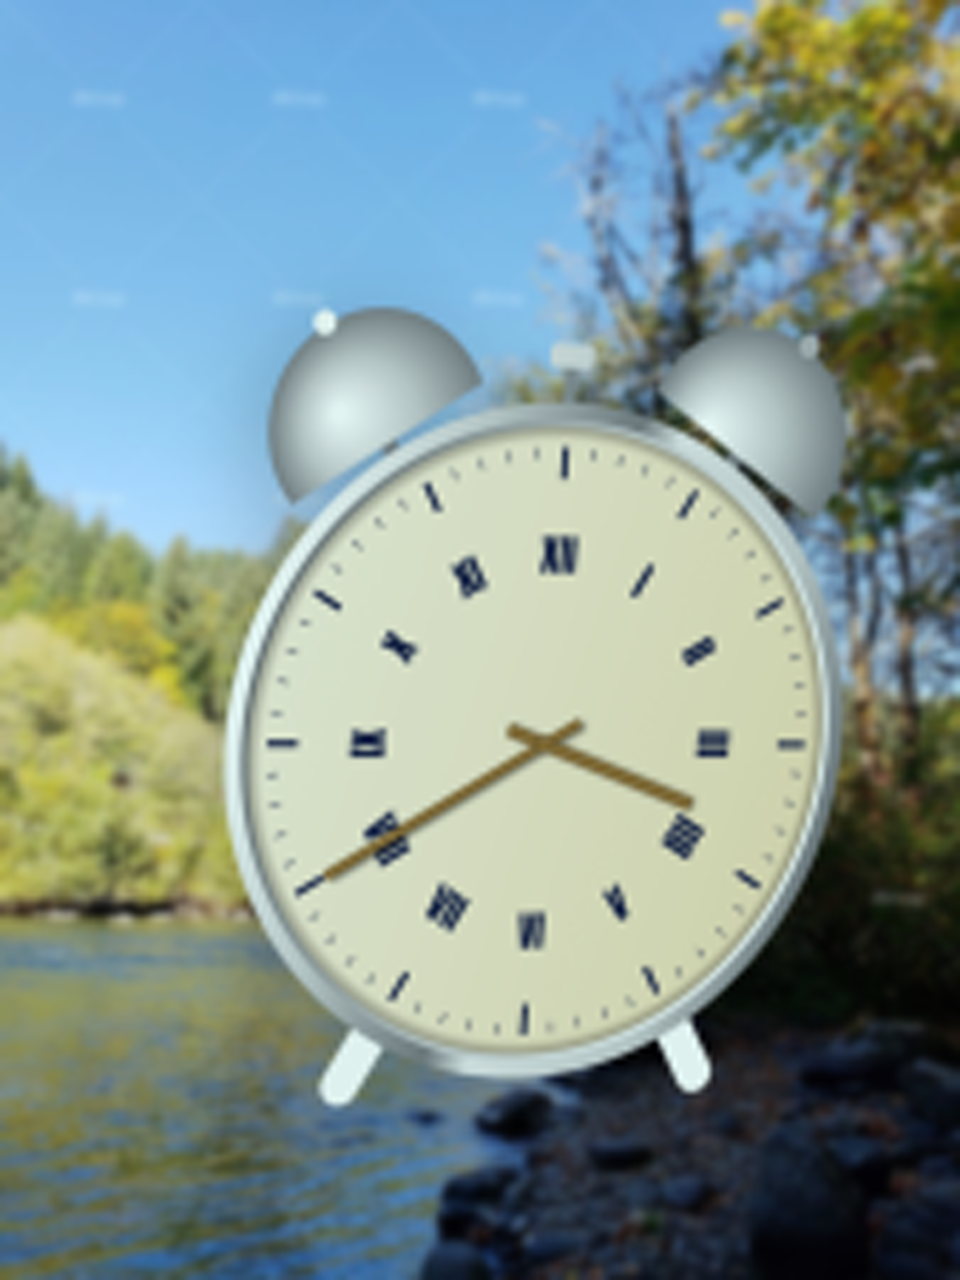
3:40
